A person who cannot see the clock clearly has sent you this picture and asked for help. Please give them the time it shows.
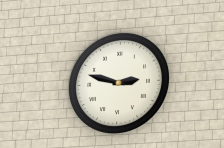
2:48
